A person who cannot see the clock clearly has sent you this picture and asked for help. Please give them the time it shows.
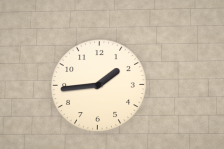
1:44
